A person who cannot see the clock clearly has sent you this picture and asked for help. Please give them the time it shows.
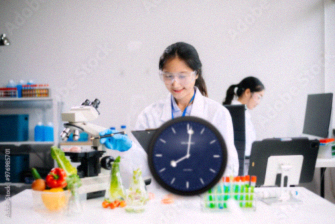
8:01
